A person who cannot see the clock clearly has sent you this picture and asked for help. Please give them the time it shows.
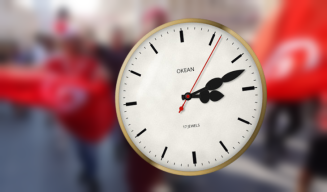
3:12:06
